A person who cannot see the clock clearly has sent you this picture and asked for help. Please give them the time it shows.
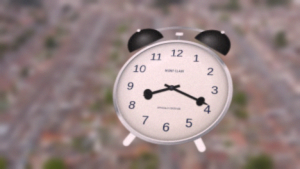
8:19
